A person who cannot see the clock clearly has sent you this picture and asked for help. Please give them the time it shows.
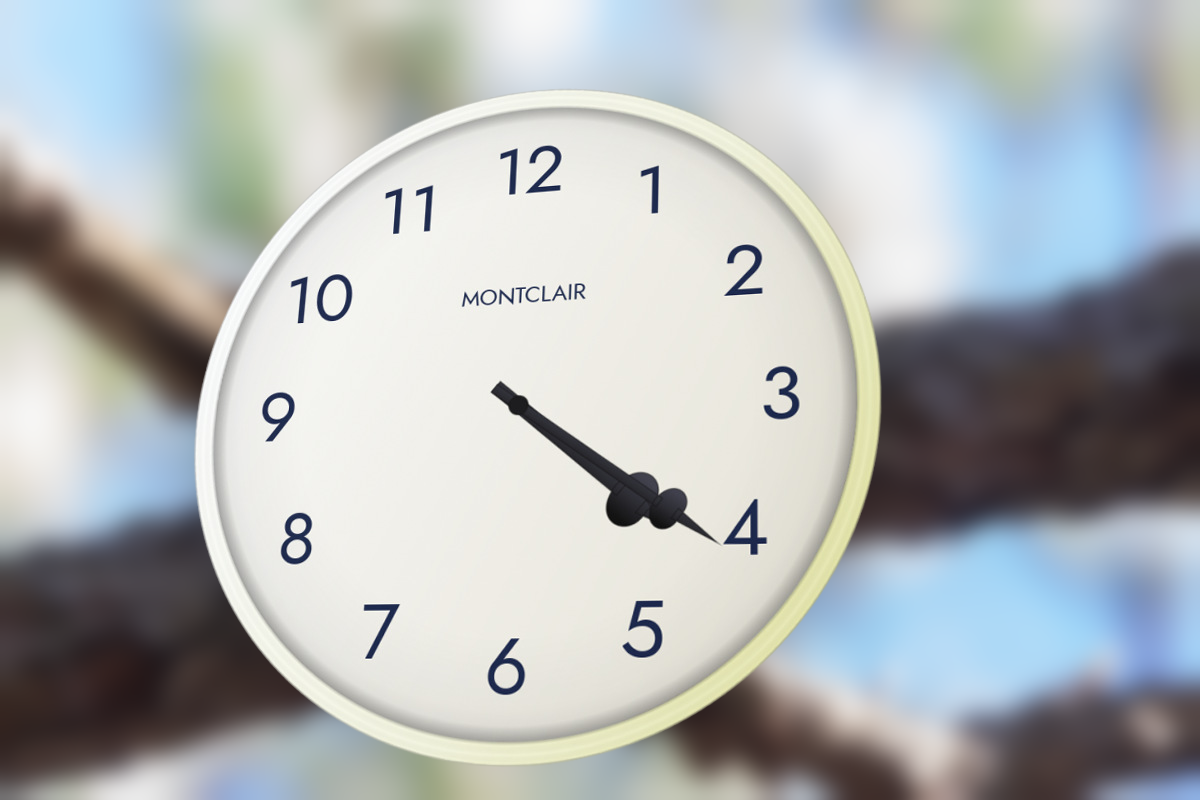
4:21
